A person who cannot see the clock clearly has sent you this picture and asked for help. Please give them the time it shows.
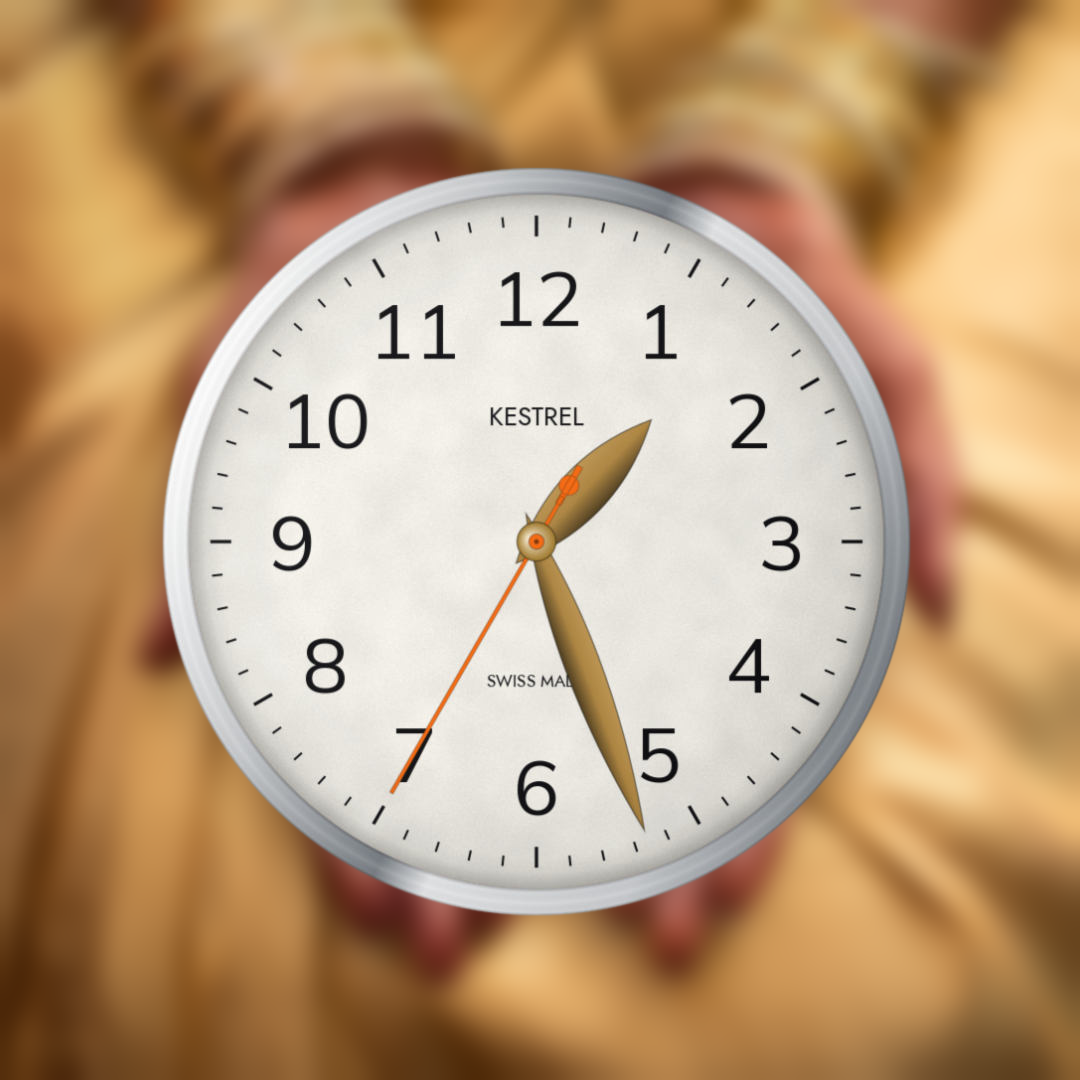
1:26:35
